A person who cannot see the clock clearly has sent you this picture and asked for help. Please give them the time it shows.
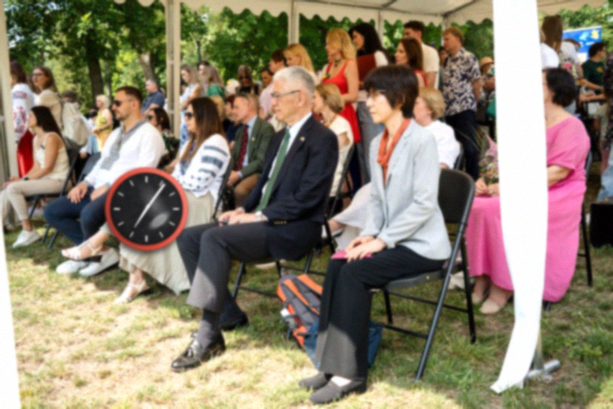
7:06
